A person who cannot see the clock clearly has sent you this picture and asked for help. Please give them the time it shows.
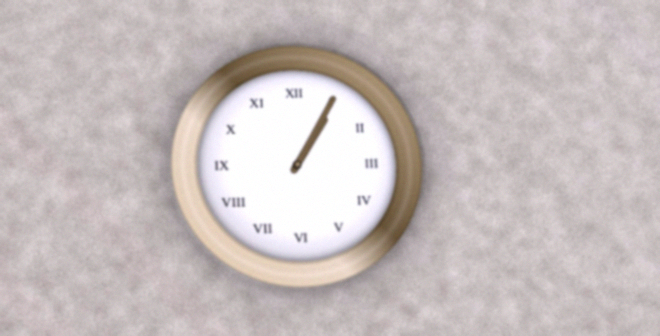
1:05
